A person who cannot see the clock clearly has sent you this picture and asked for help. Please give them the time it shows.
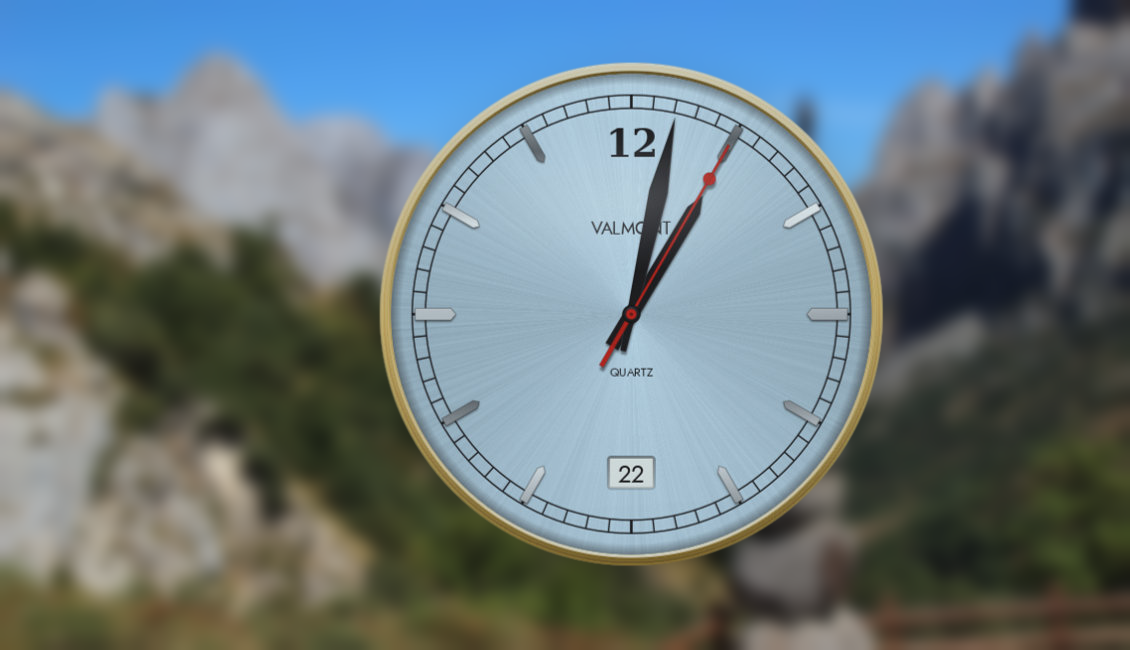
1:02:05
